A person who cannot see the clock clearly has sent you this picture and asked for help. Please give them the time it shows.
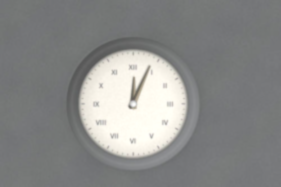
12:04
